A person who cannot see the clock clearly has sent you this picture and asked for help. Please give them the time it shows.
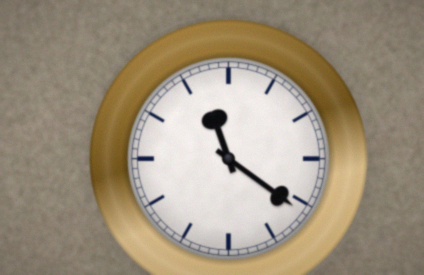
11:21
